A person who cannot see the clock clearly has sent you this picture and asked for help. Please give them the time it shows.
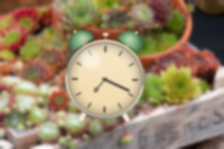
7:19
